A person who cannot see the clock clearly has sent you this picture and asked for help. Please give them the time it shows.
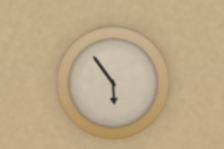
5:54
